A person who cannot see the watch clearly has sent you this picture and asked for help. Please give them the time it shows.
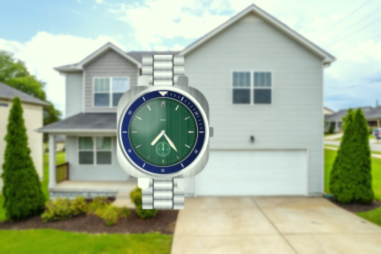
7:24
